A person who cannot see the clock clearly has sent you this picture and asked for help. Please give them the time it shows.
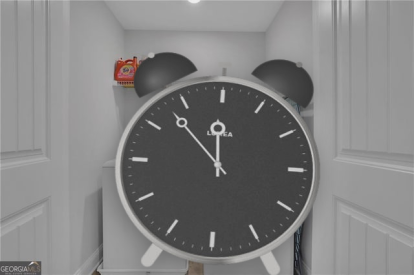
11:53
